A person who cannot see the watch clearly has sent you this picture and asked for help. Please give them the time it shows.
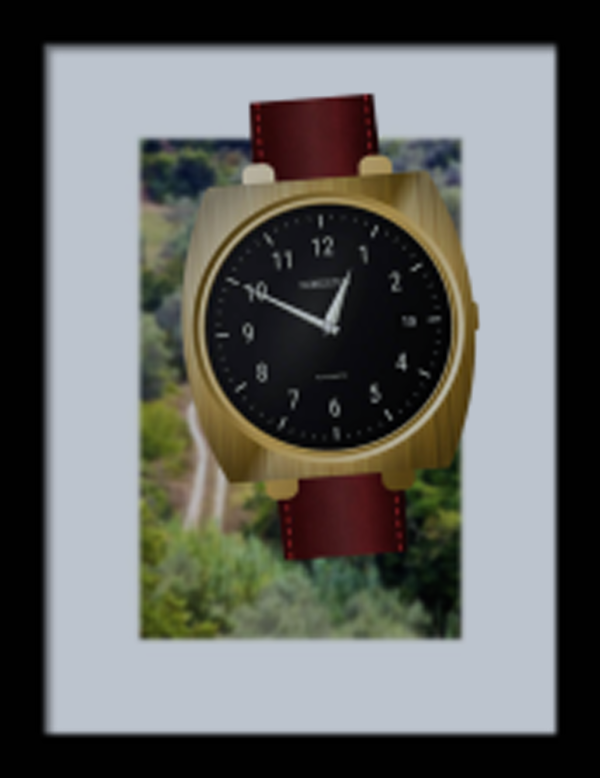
12:50
